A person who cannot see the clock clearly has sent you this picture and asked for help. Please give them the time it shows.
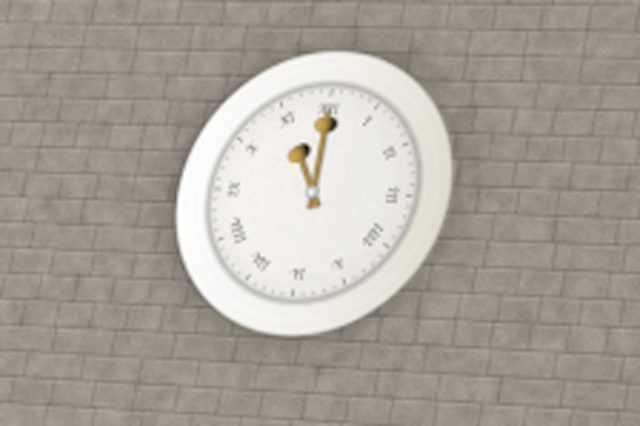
11:00
